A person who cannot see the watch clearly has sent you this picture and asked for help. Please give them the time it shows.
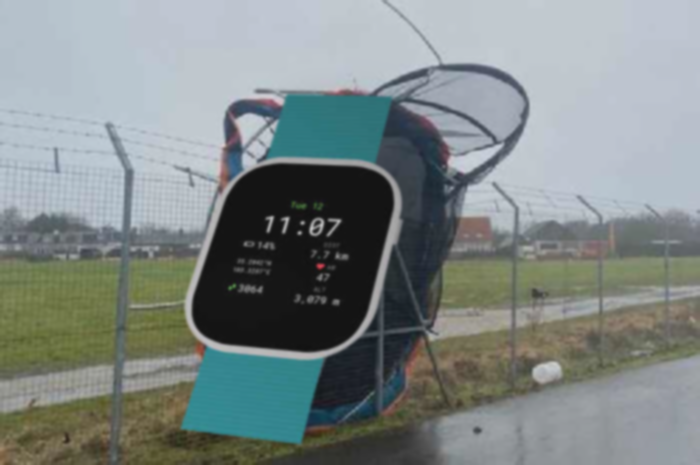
11:07
